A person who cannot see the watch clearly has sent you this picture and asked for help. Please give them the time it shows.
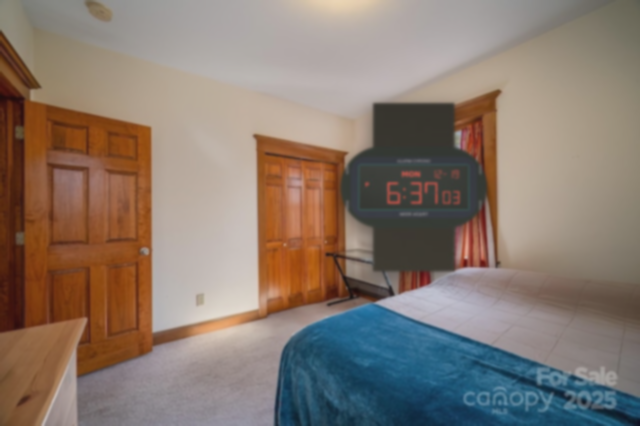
6:37:03
